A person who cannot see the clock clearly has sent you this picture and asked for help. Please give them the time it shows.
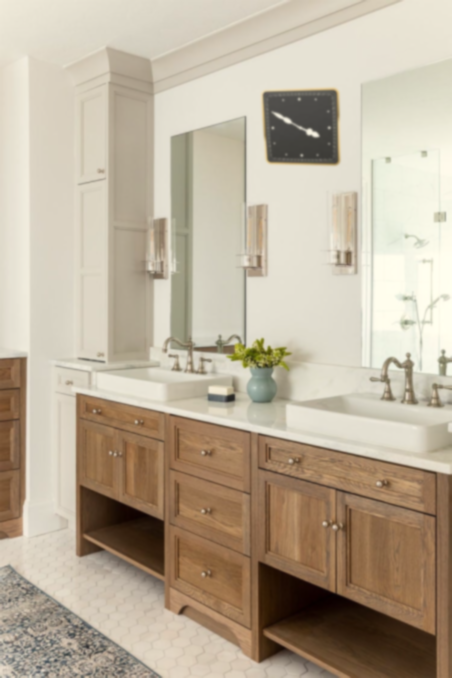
3:50
